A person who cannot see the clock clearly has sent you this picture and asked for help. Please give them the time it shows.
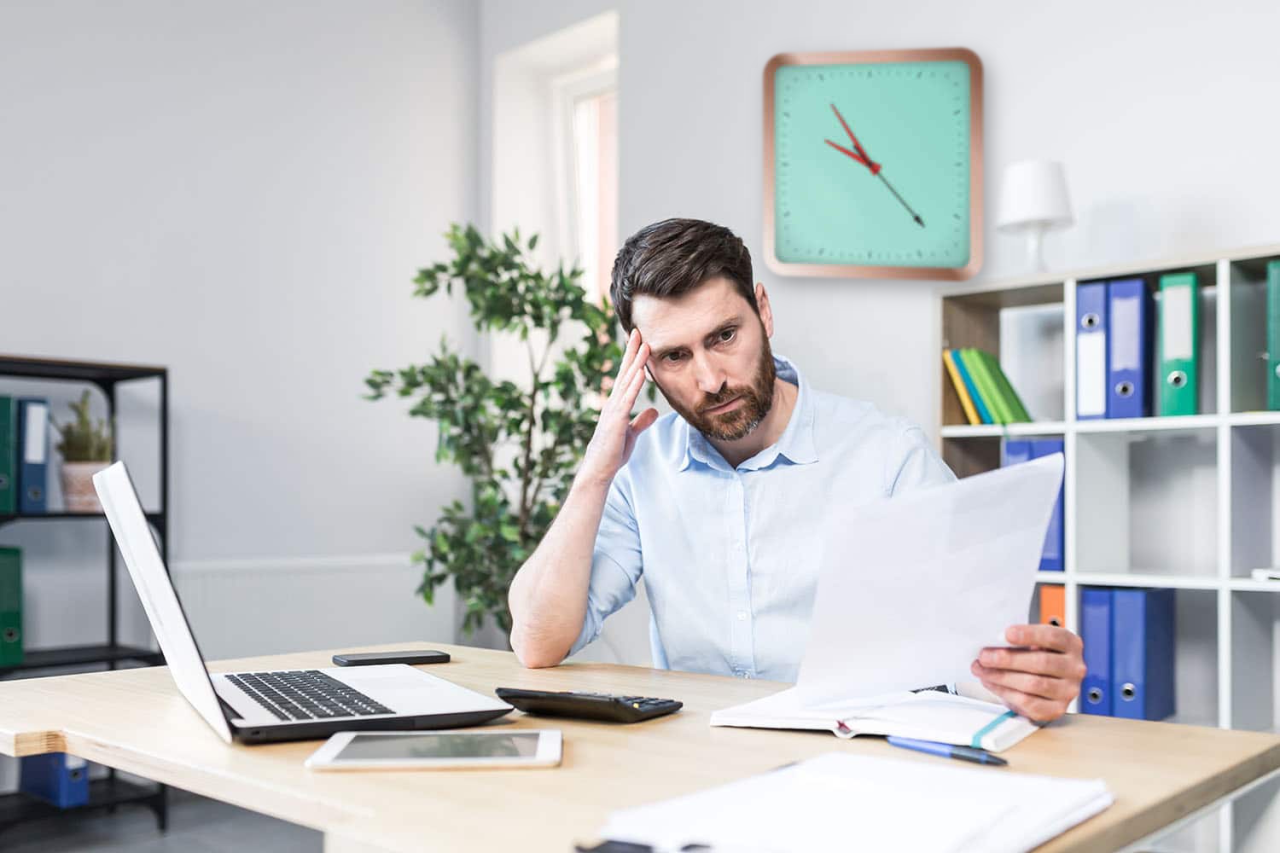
9:54:23
